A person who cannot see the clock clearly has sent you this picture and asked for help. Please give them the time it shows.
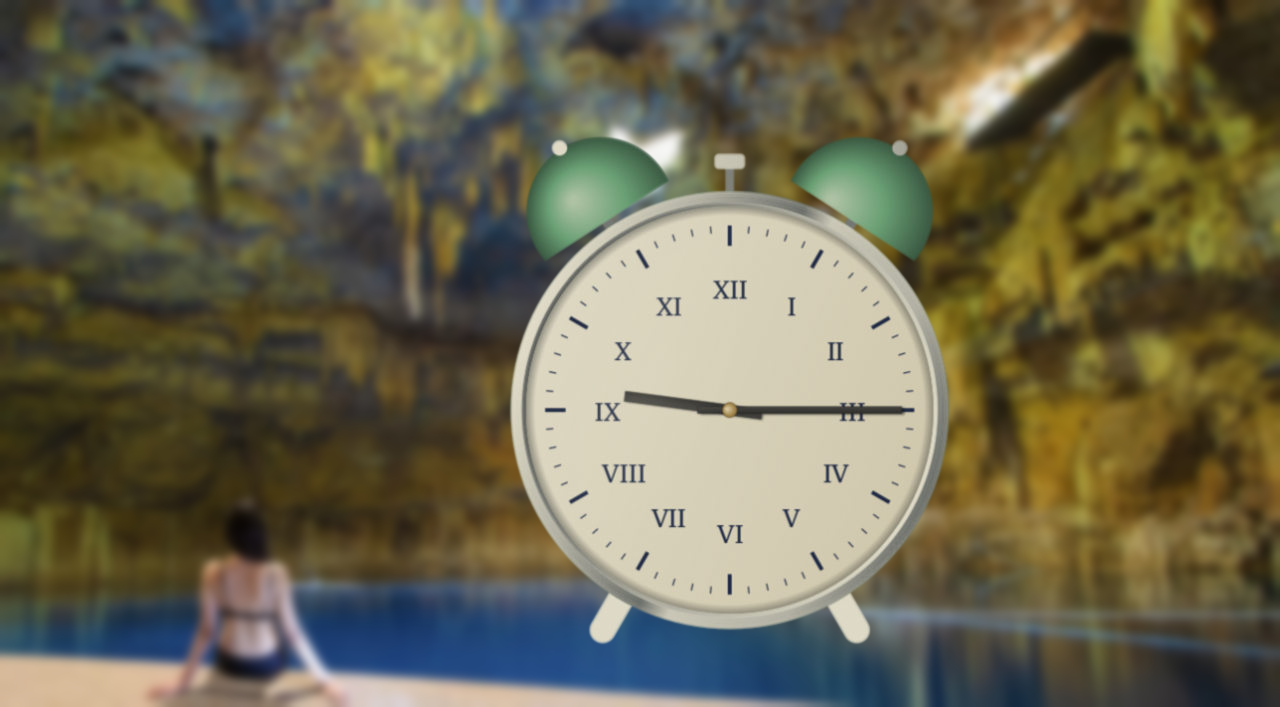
9:15
